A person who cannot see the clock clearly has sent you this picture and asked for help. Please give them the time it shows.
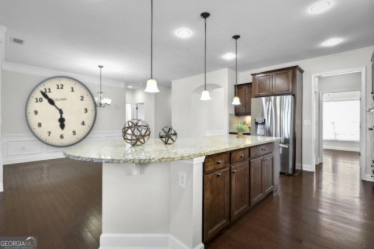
5:53
